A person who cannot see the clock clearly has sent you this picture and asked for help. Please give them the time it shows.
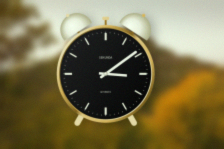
3:09
